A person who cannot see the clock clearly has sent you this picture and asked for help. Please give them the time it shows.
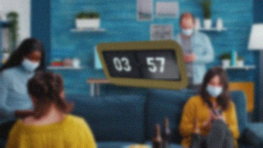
3:57
